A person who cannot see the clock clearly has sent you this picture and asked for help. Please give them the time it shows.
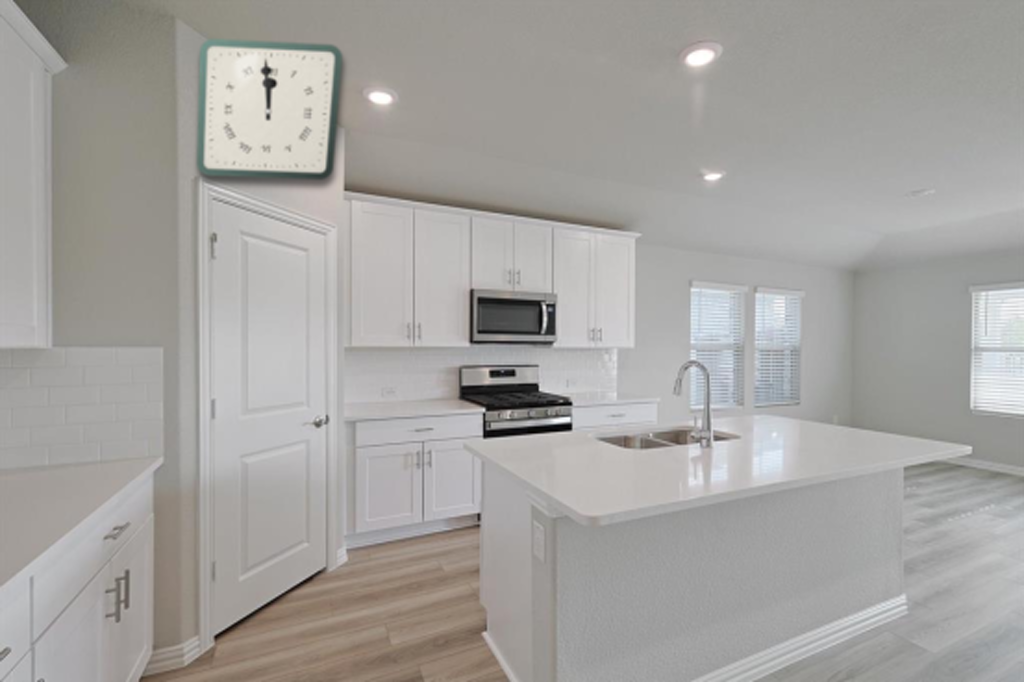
11:59
